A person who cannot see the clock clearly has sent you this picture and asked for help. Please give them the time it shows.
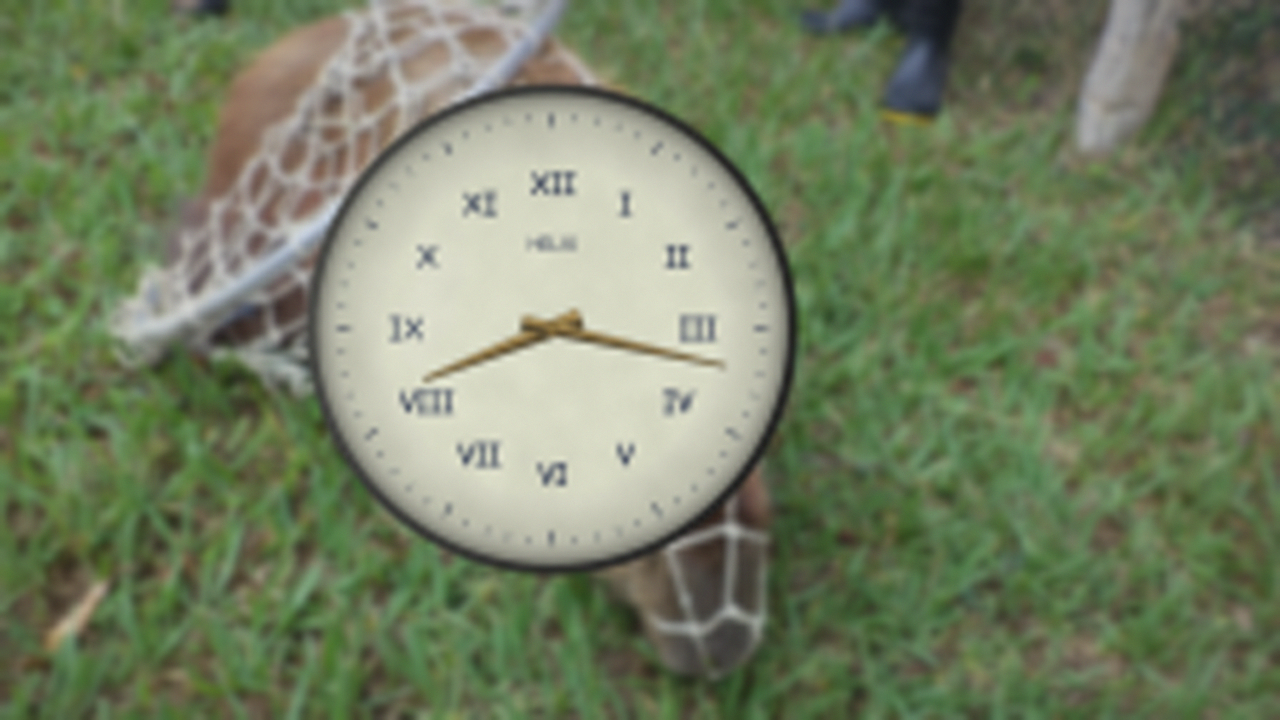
8:17
